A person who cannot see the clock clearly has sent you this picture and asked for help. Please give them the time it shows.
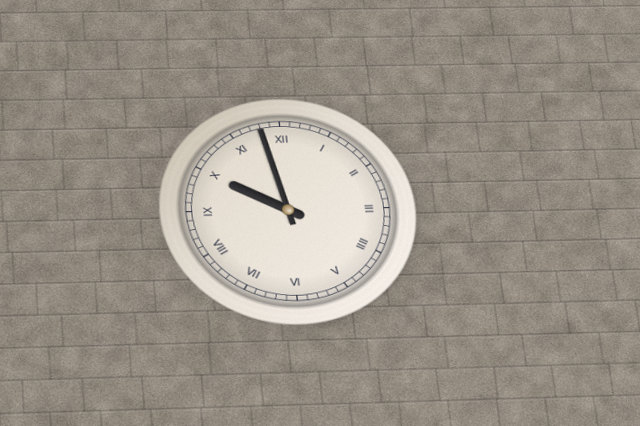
9:58
